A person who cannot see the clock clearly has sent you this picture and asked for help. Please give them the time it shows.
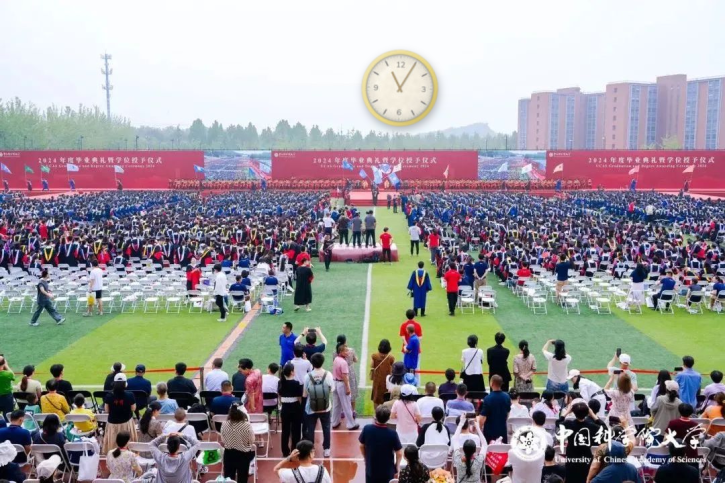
11:05
